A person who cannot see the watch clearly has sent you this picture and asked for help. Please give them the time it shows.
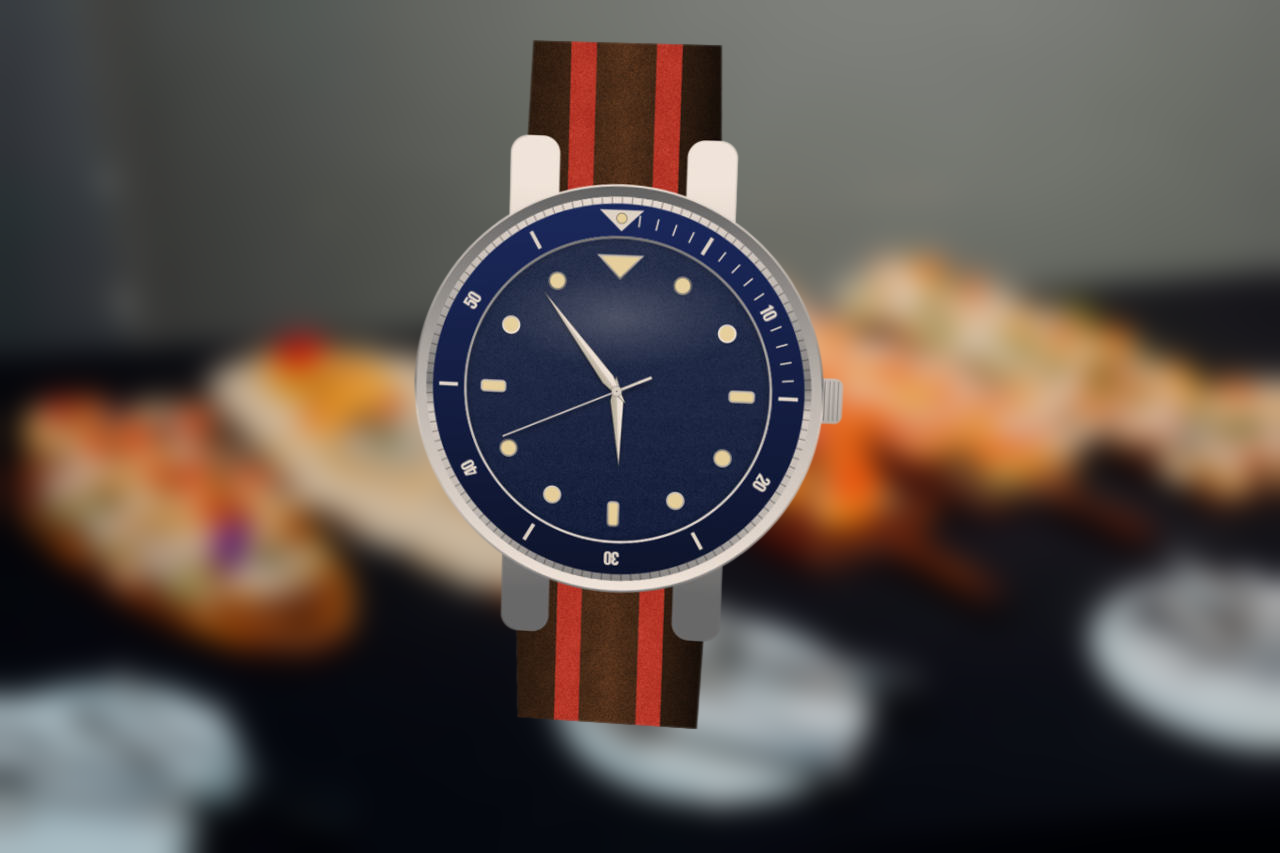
5:53:41
